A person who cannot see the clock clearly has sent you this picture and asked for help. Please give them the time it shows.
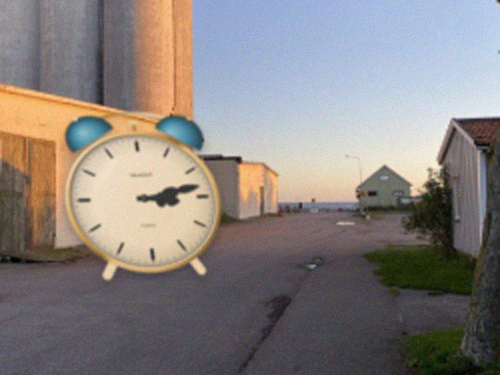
3:13
